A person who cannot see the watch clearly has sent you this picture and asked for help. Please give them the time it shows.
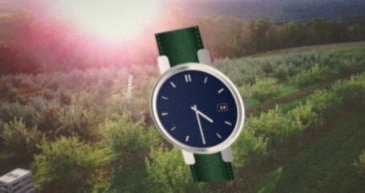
4:30
